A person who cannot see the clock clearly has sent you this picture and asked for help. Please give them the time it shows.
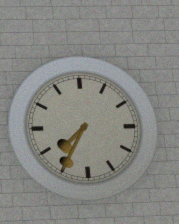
7:35
